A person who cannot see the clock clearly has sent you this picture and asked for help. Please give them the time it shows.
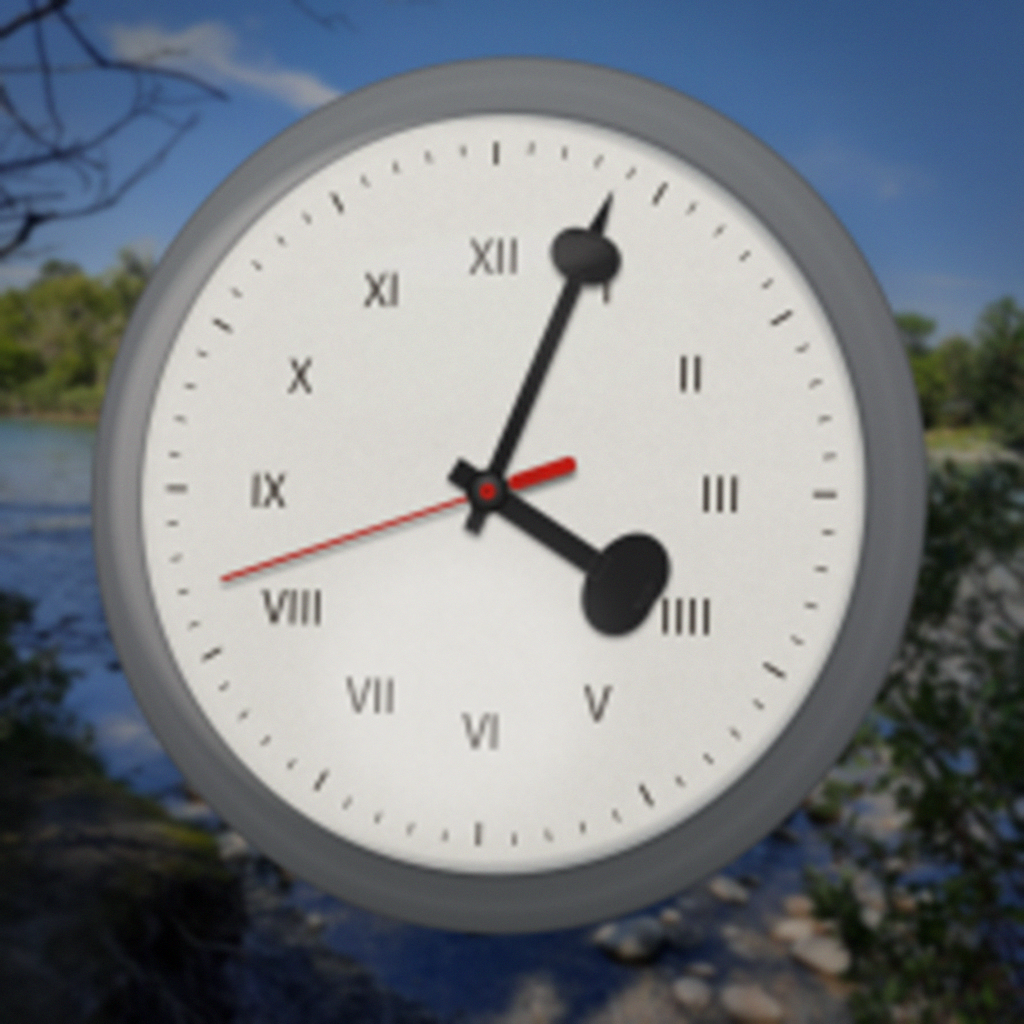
4:03:42
